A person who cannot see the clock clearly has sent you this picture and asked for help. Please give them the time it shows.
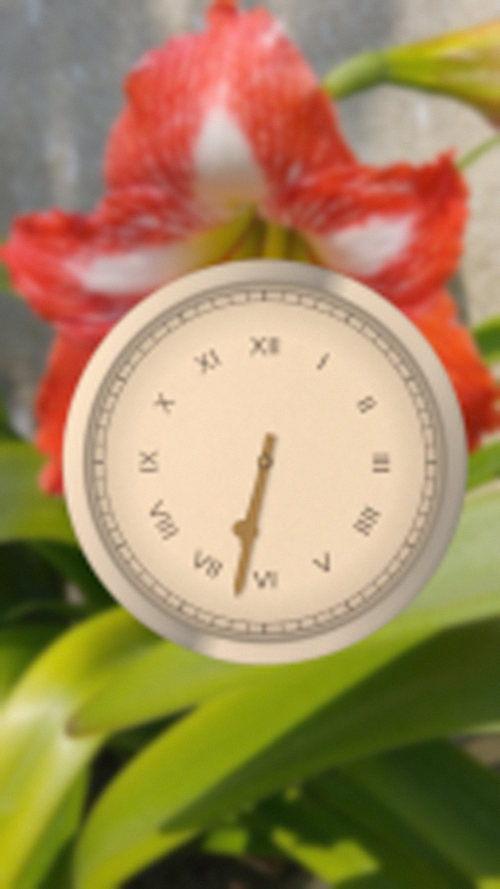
6:32
